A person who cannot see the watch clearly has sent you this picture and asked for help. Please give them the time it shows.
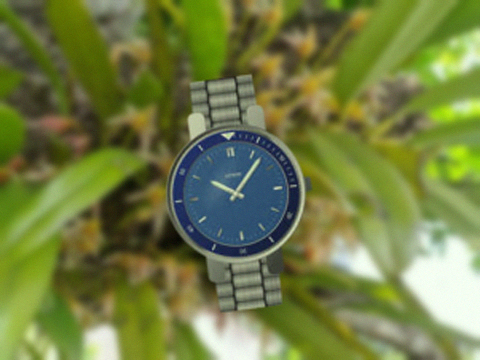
10:07
